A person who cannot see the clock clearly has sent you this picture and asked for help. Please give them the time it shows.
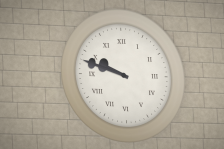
9:48
